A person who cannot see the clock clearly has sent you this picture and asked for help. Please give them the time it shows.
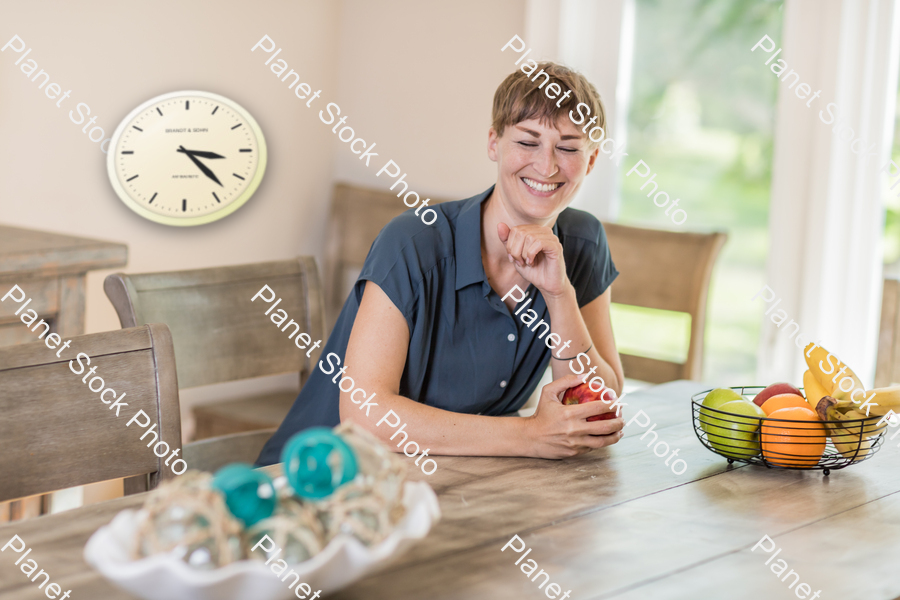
3:23
